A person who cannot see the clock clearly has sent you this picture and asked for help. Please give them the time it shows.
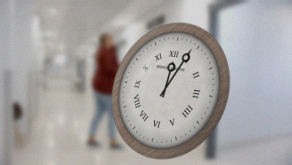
12:04
